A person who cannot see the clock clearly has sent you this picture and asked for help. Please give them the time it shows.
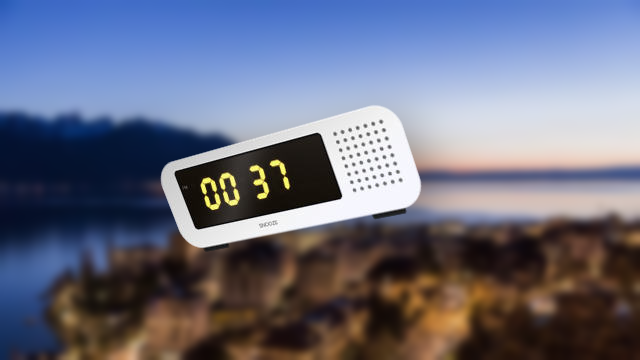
0:37
